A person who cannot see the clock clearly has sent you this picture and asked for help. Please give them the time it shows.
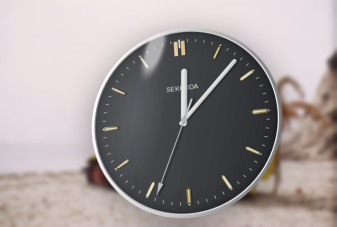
12:07:34
